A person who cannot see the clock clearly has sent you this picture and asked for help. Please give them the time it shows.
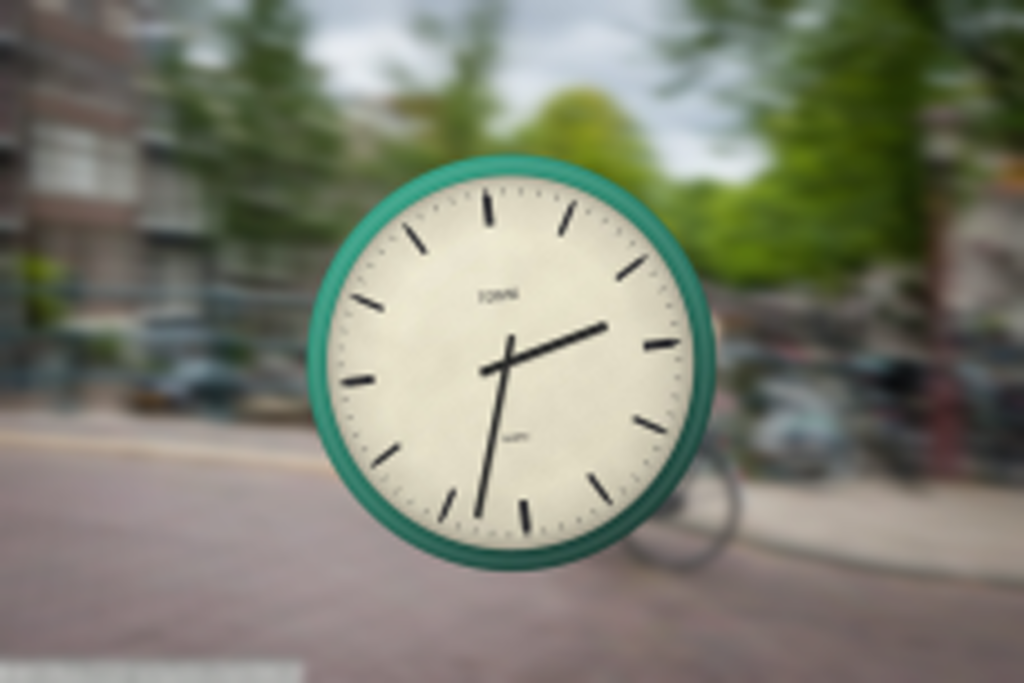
2:33
